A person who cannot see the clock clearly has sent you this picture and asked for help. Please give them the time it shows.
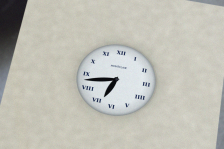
6:43
